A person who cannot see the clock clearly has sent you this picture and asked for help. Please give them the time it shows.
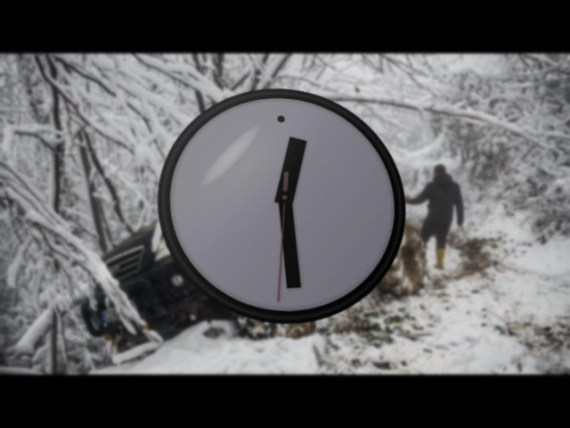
12:29:31
